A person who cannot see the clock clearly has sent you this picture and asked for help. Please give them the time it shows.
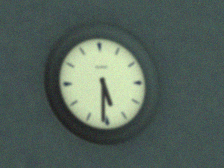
5:31
